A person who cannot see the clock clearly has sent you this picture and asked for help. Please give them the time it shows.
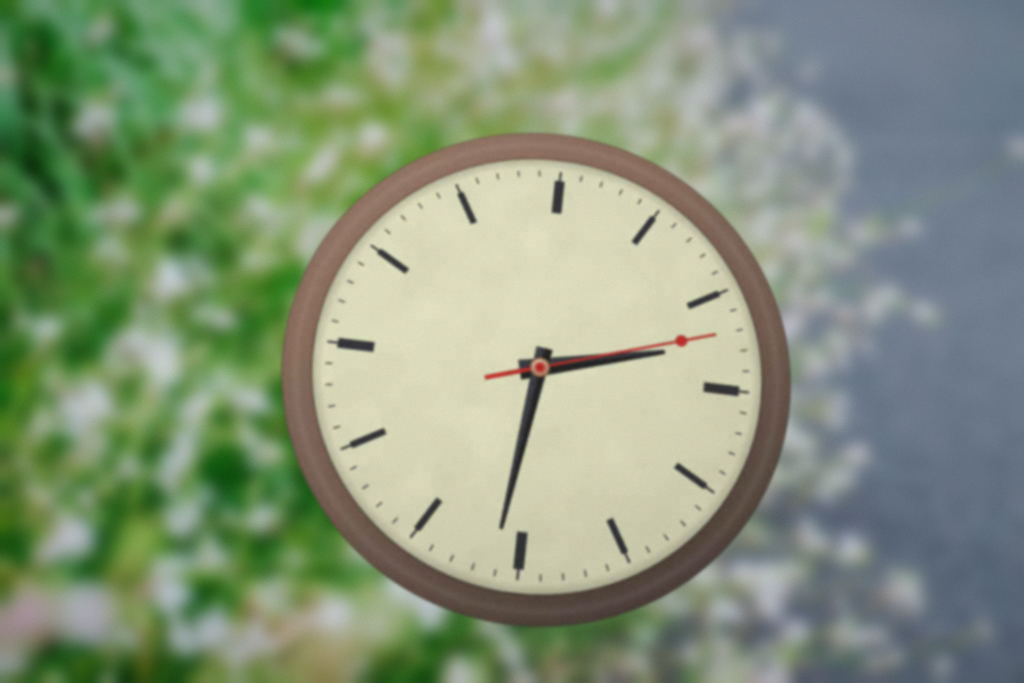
2:31:12
